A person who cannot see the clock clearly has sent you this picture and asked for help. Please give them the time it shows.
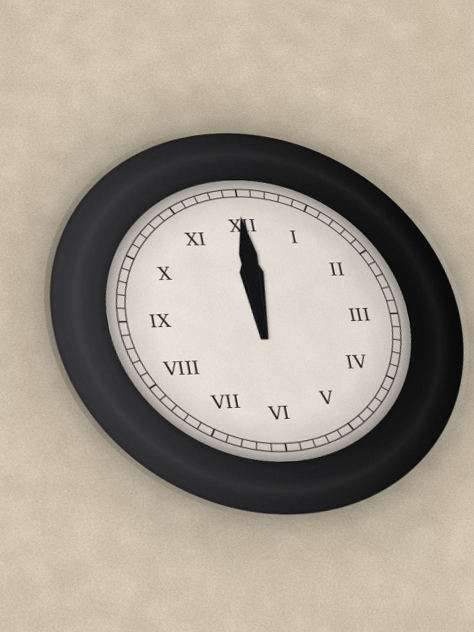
12:00
